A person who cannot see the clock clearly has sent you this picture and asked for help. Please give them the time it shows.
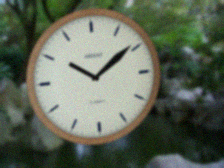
10:09
